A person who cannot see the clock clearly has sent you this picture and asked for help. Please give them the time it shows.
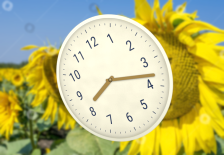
8:18
